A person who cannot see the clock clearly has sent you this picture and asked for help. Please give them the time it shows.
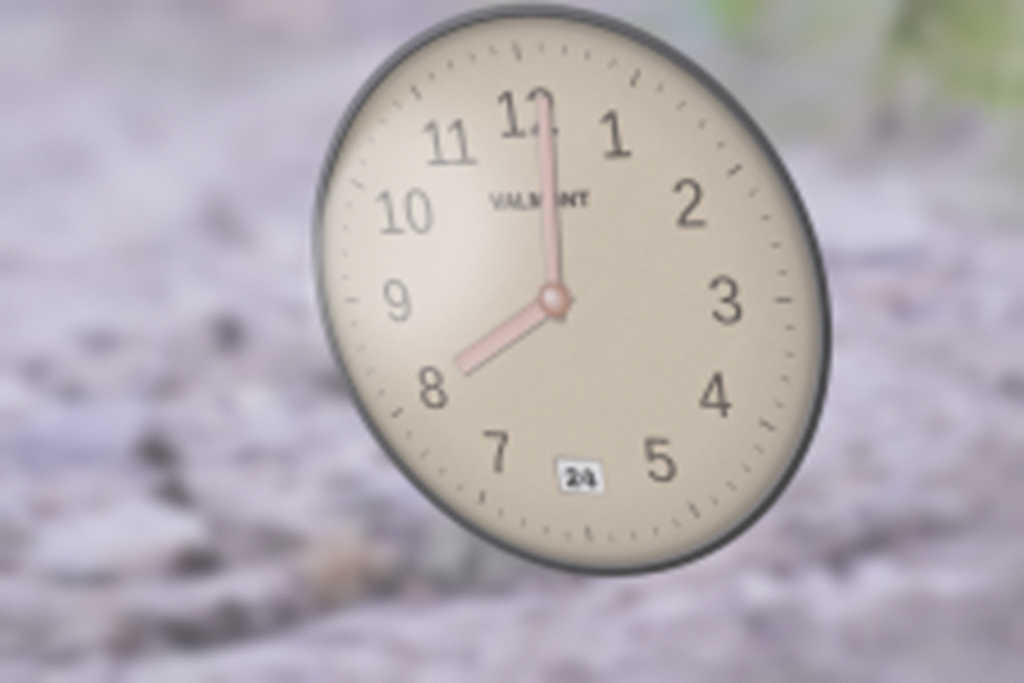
8:01
